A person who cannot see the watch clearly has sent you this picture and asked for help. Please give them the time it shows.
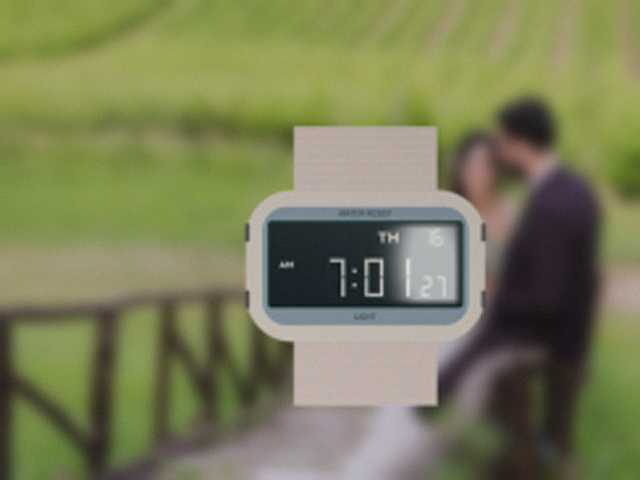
7:01:27
